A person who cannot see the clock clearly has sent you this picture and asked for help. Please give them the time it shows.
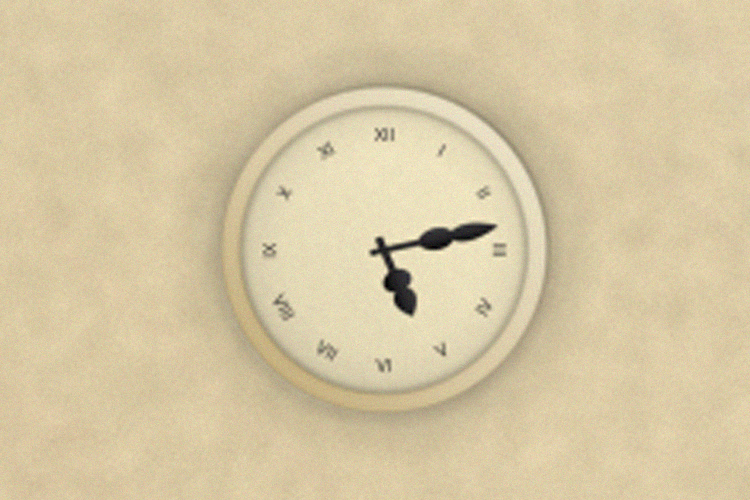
5:13
